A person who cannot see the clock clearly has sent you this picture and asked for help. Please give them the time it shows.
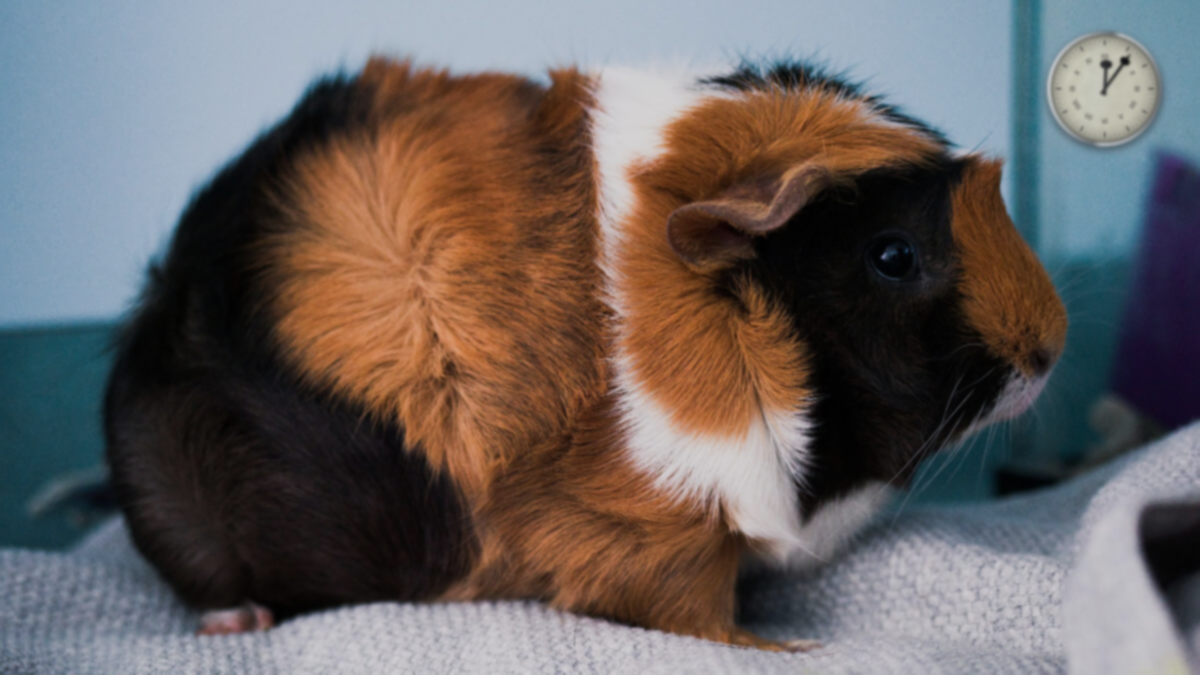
12:06
